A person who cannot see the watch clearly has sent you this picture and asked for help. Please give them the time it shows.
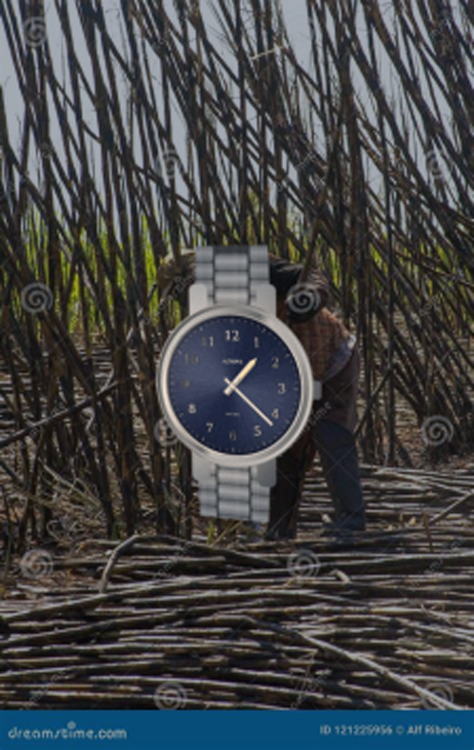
1:22
